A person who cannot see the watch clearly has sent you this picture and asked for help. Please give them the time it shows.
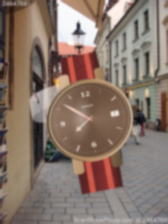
7:52
